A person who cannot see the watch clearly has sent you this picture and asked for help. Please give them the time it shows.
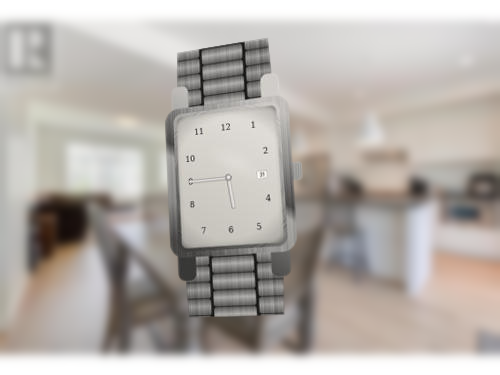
5:45
